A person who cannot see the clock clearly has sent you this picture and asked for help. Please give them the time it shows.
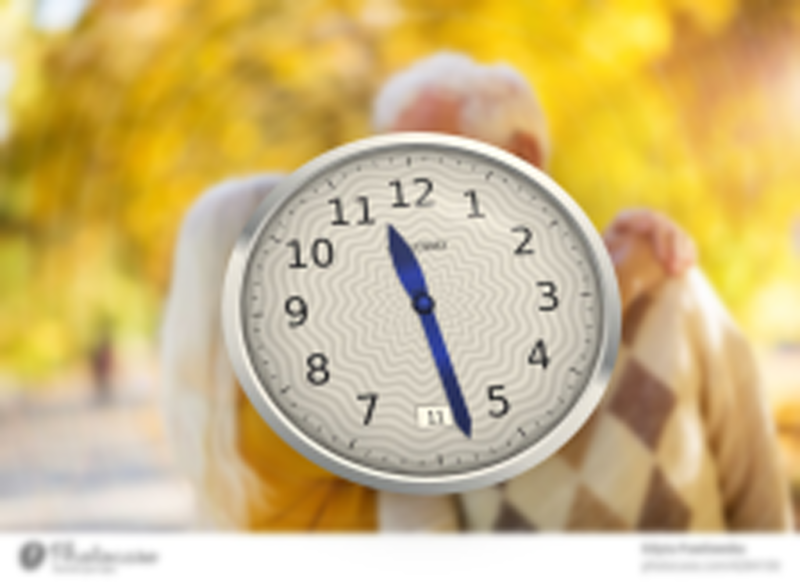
11:28
